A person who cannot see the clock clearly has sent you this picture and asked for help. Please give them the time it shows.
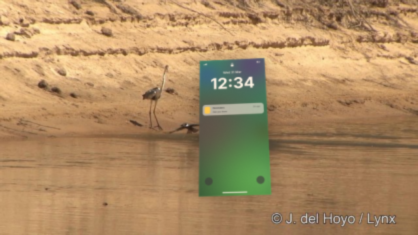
12:34
